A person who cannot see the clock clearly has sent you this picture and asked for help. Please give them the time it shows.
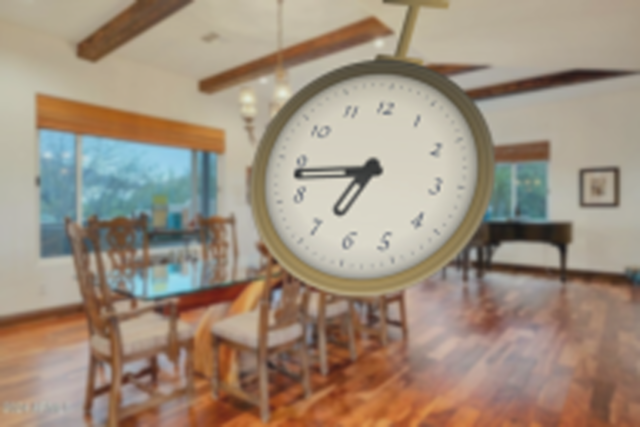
6:43
